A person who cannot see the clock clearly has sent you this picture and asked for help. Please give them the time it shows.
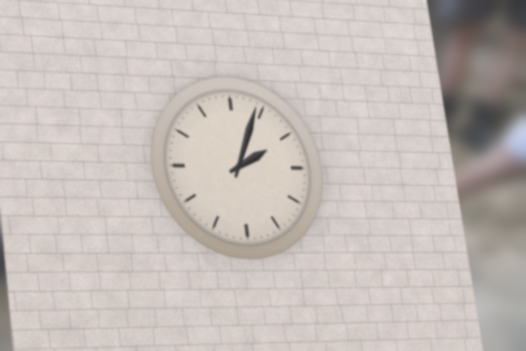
2:04
